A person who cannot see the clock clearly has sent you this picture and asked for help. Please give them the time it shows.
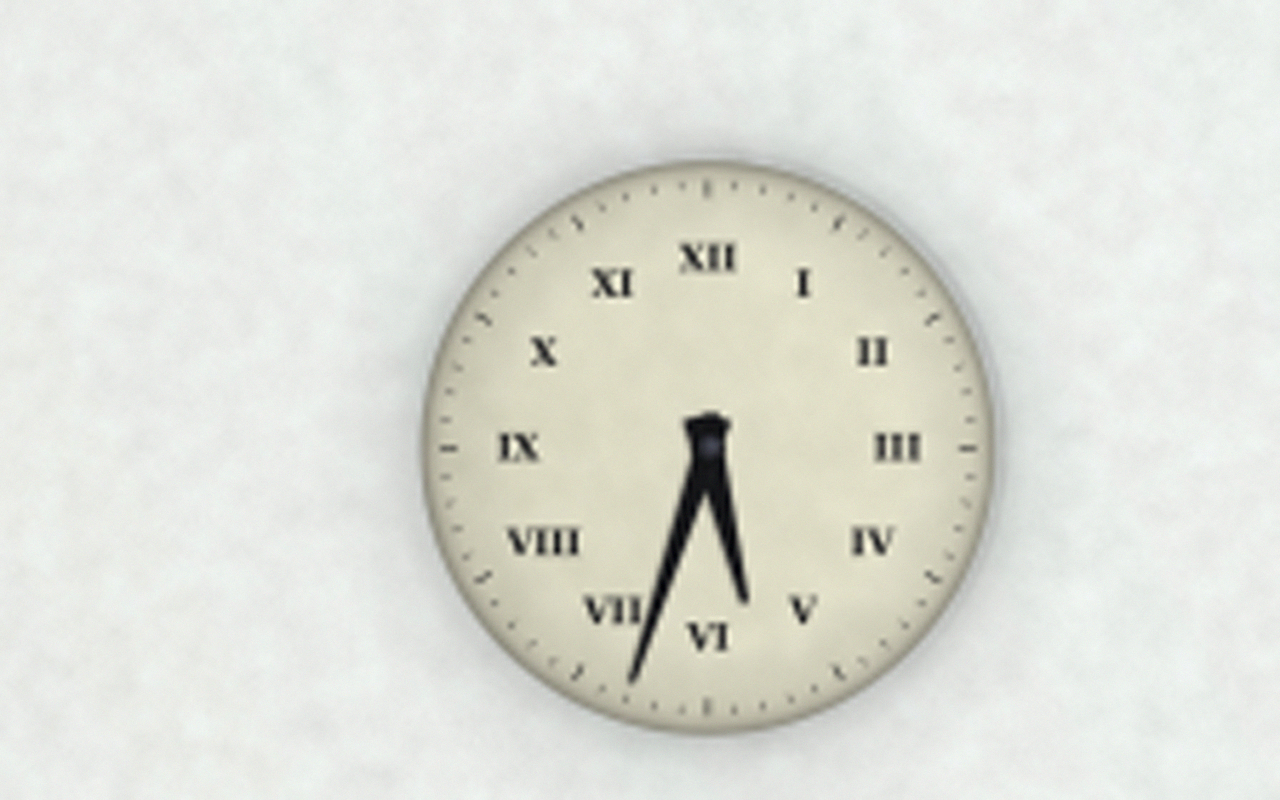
5:33
